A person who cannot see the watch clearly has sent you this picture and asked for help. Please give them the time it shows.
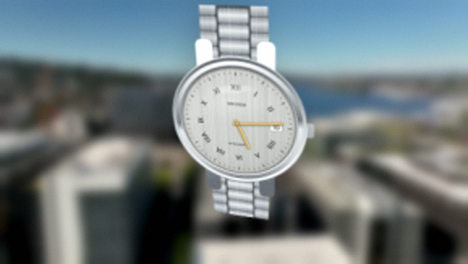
5:14
